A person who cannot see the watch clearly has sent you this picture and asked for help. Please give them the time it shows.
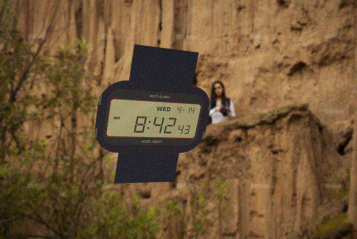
8:42:43
